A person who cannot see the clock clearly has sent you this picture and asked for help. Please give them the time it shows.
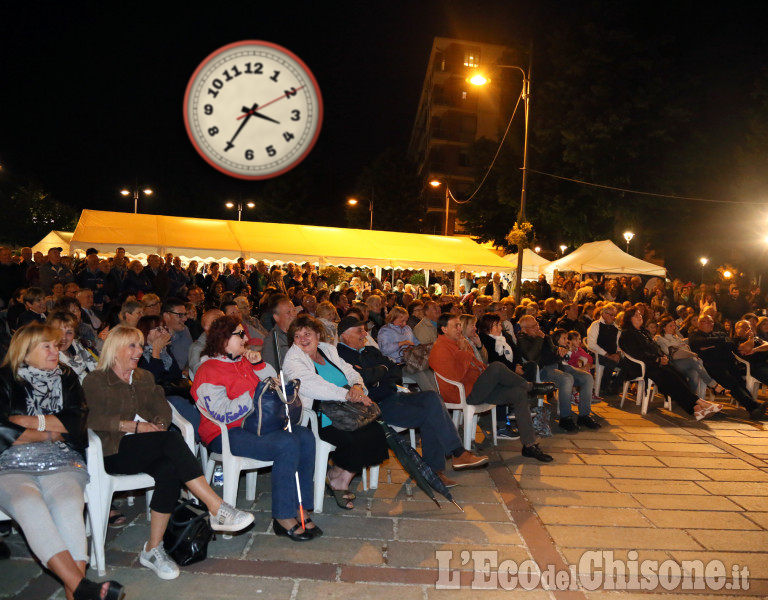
3:35:10
